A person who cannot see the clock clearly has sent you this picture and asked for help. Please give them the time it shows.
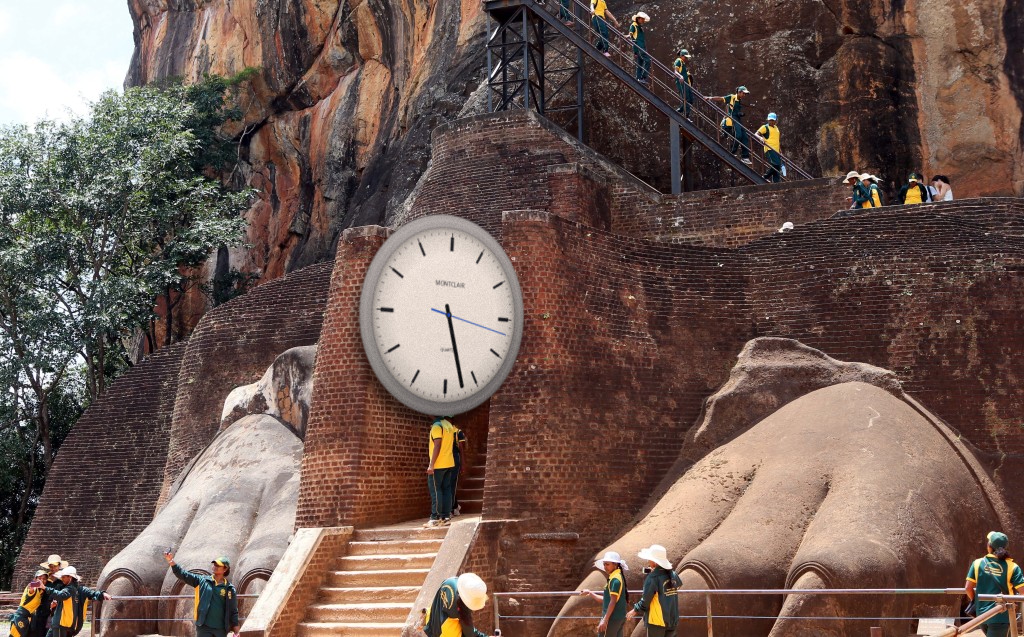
5:27:17
